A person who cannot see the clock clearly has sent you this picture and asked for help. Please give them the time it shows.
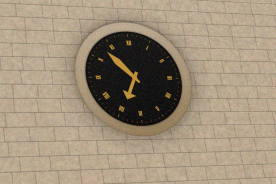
6:53
